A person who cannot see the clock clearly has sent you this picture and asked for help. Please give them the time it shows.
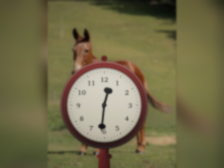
12:31
